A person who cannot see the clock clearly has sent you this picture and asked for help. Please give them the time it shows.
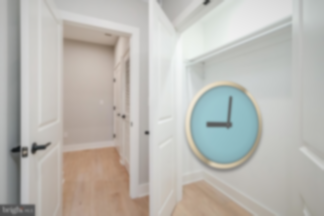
9:01
